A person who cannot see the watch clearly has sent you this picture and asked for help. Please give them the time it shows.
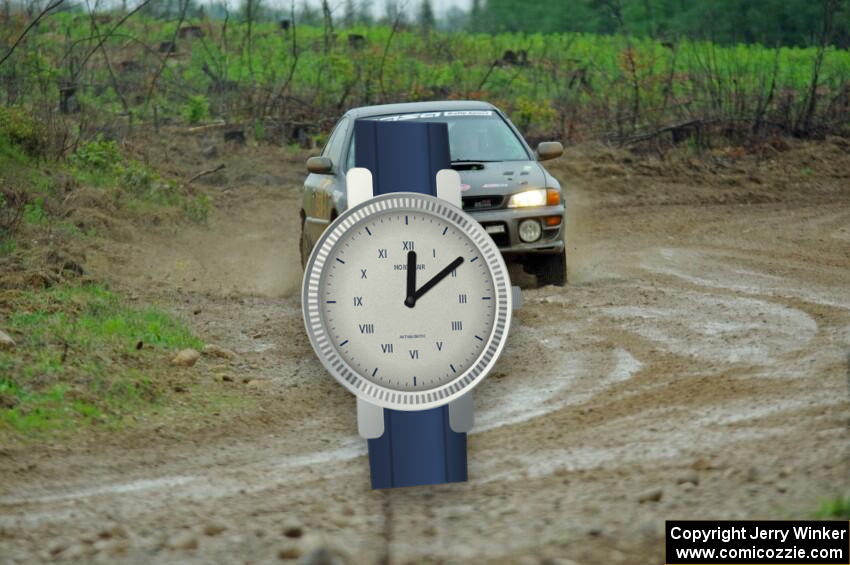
12:09
